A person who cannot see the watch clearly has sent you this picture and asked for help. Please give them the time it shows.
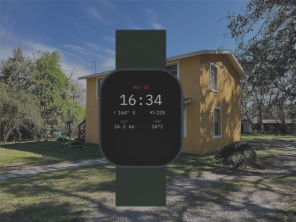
16:34
